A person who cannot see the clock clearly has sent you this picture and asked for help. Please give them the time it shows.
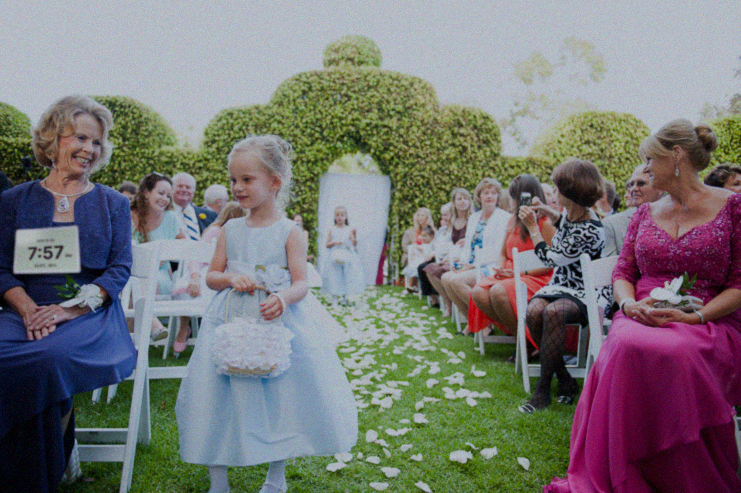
7:57
